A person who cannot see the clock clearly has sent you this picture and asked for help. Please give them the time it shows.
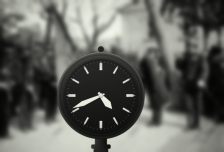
4:41
